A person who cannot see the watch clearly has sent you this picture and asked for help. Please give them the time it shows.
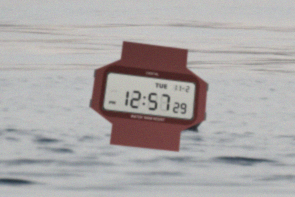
12:57:29
